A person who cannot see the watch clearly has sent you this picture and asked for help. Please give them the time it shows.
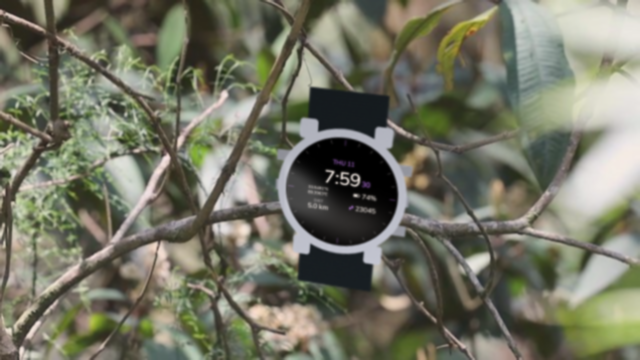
7:59
